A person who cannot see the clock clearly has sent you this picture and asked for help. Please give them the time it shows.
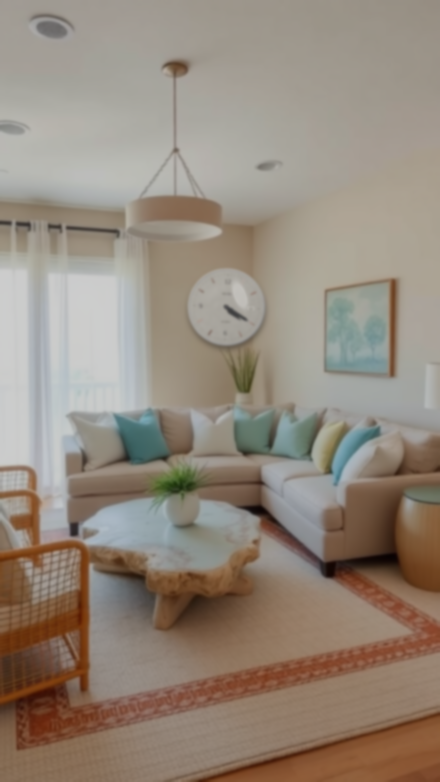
4:20
